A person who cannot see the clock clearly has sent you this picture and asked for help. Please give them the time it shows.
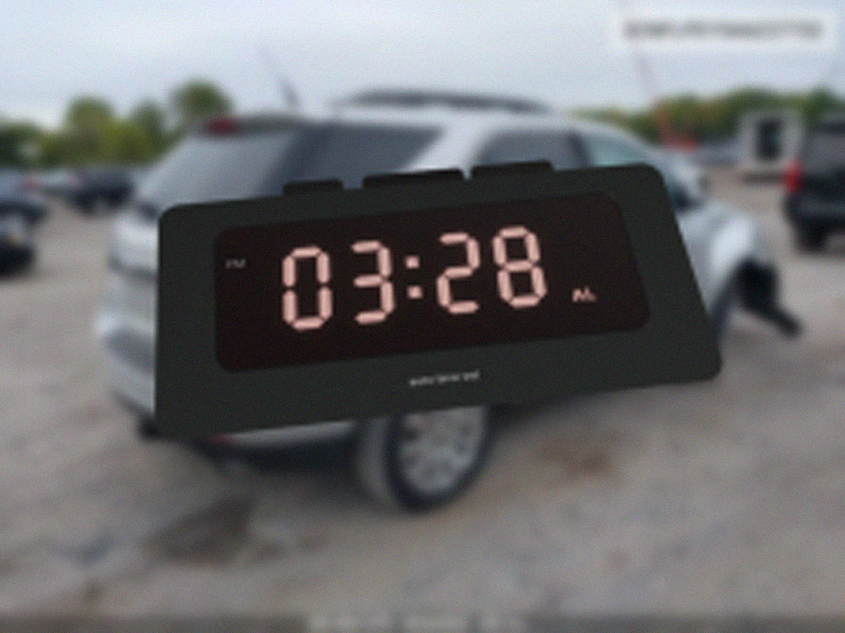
3:28
